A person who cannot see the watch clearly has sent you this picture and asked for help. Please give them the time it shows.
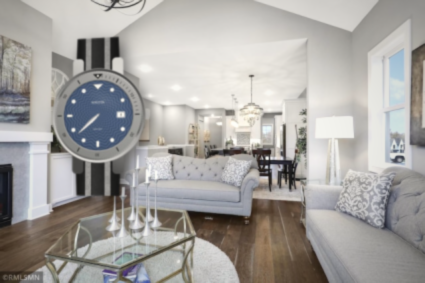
7:38
